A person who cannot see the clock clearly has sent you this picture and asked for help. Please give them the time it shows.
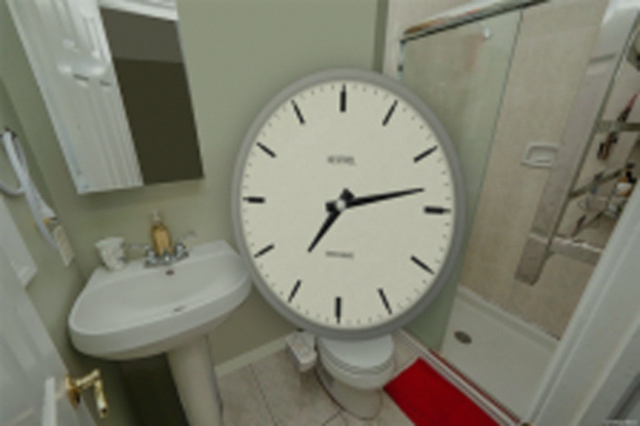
7:13
